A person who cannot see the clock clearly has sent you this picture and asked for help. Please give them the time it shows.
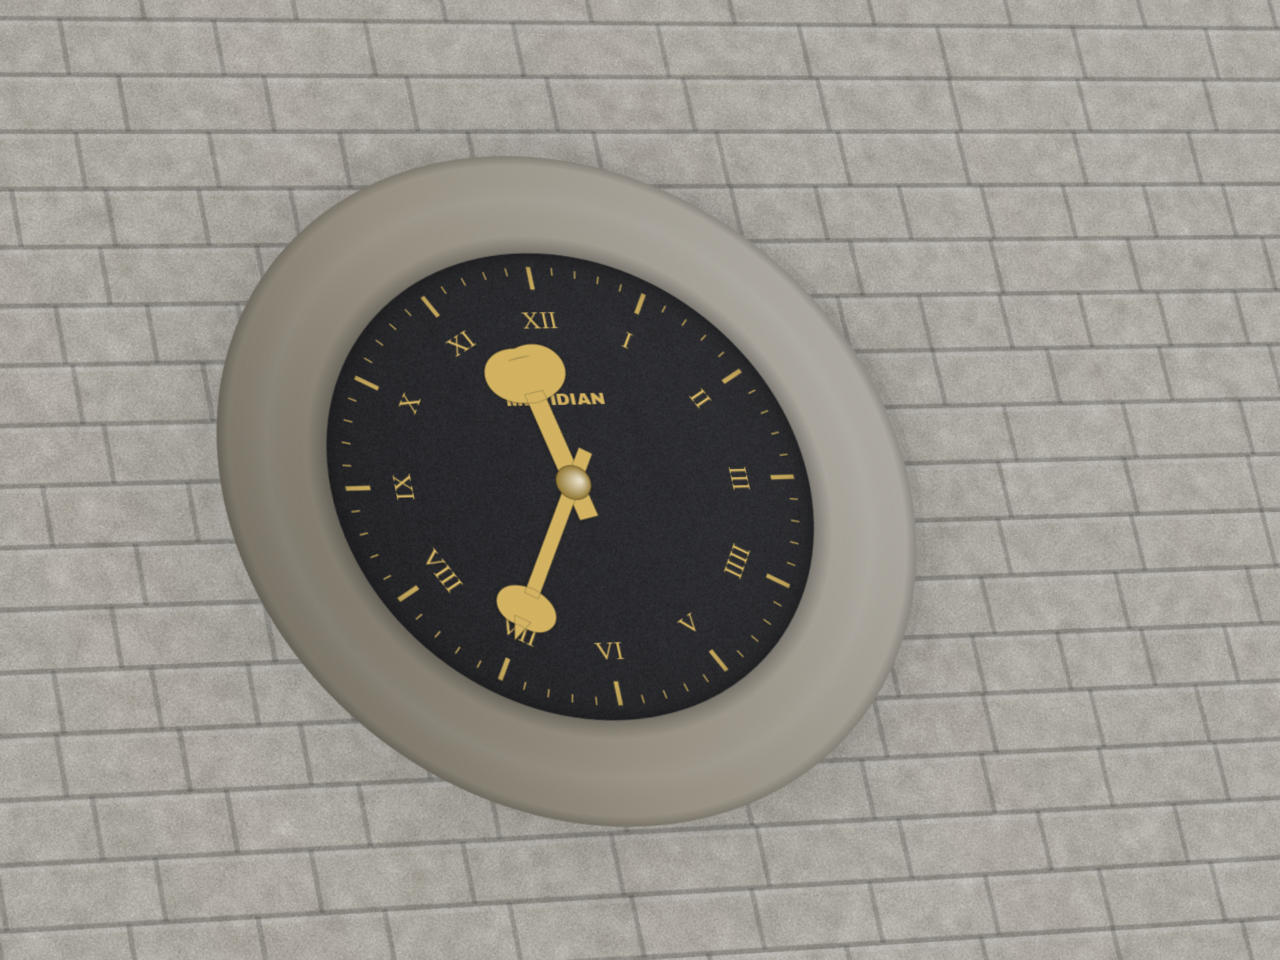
11:35
